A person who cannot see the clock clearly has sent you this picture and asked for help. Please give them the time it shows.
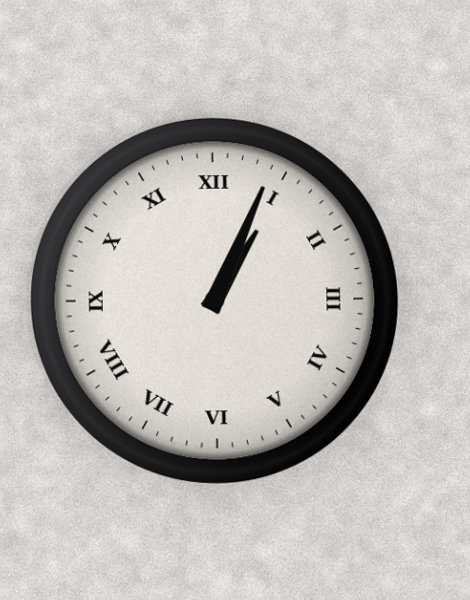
1:04
